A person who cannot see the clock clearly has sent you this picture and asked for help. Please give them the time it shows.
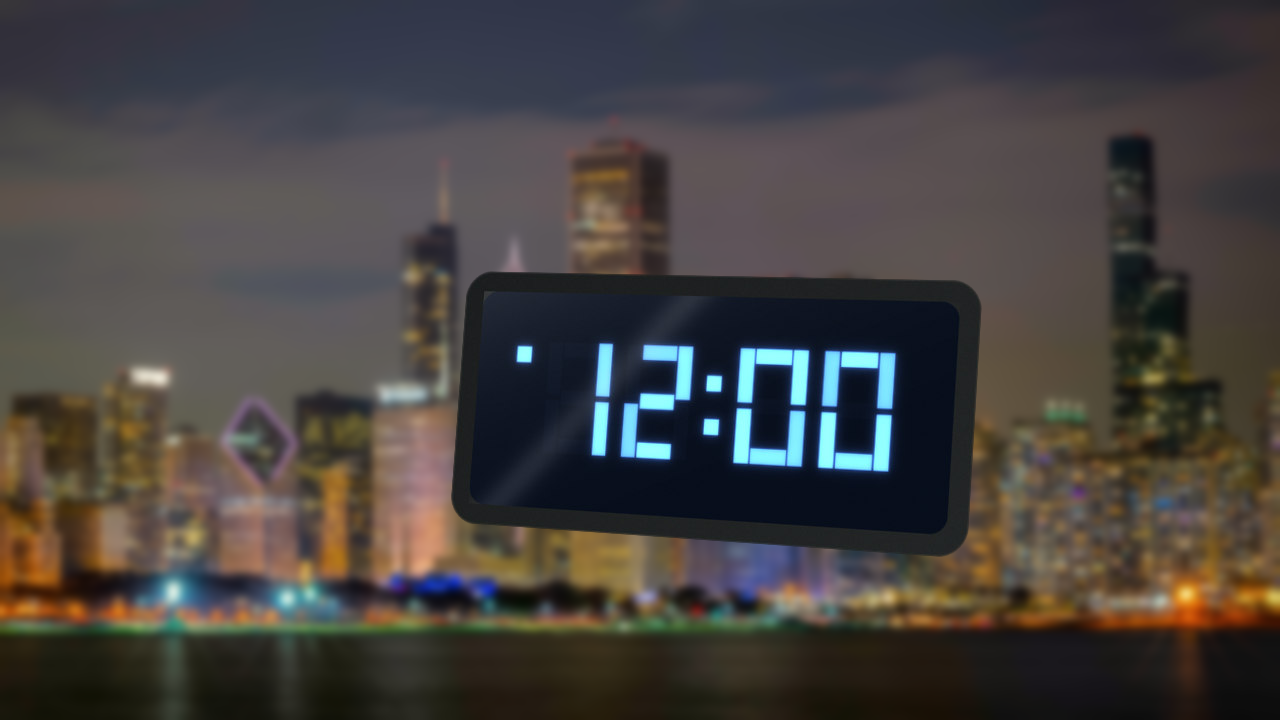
12:00
